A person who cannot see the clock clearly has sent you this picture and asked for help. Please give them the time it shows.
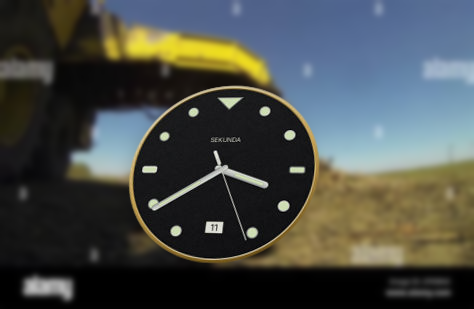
3:39:26
